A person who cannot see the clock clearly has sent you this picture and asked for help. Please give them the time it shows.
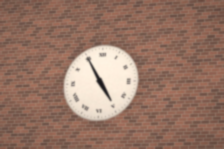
4:55
